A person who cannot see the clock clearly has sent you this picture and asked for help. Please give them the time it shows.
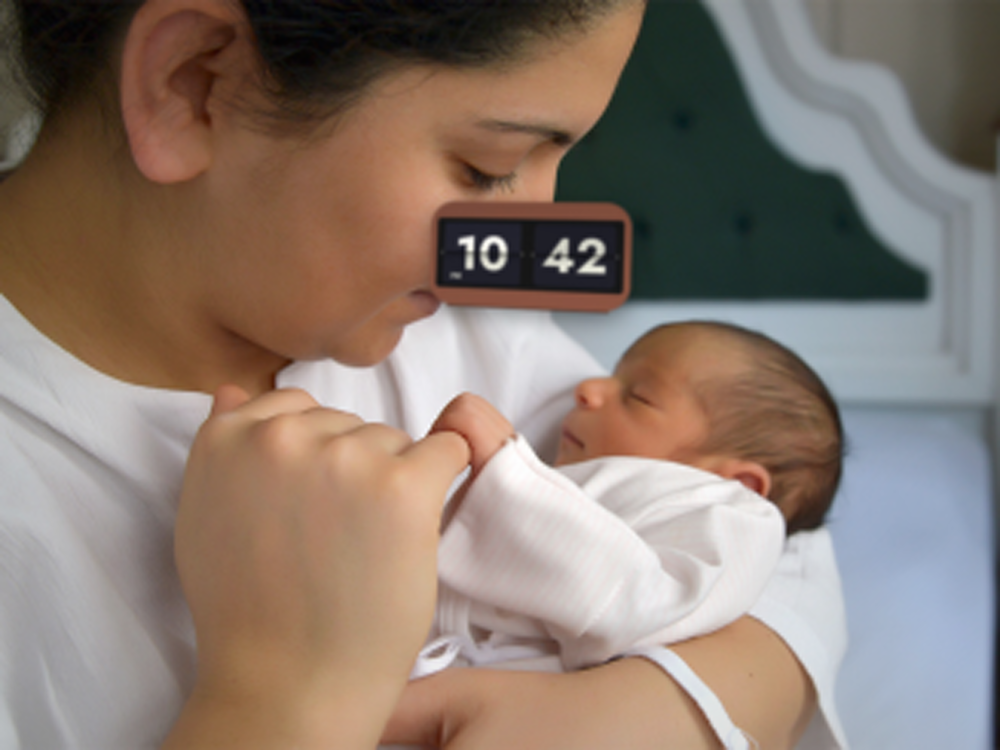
10:42
